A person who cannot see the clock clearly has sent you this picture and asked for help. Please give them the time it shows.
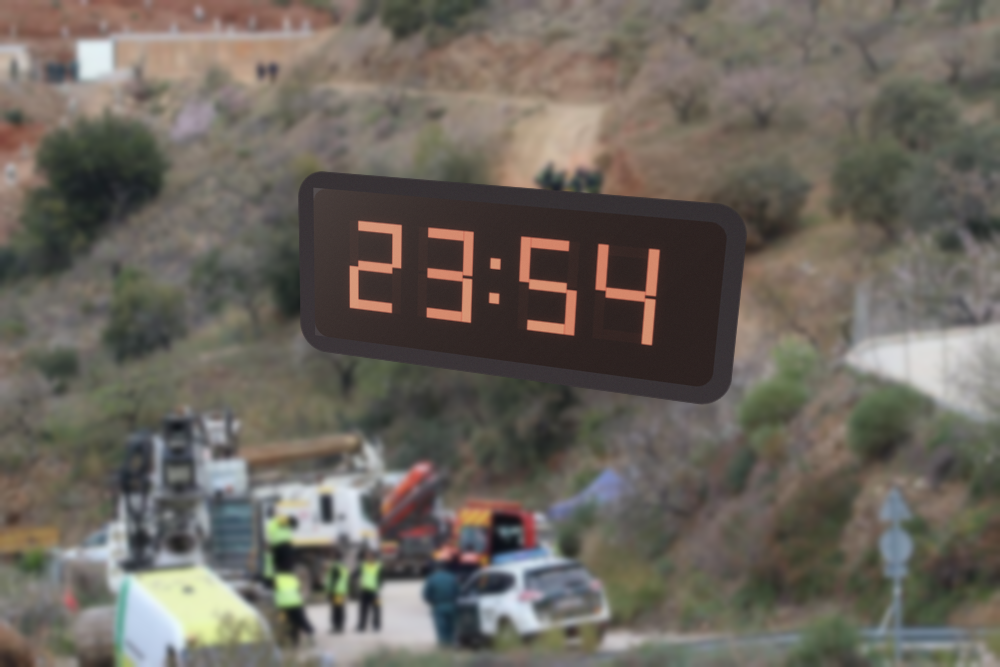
23:54
